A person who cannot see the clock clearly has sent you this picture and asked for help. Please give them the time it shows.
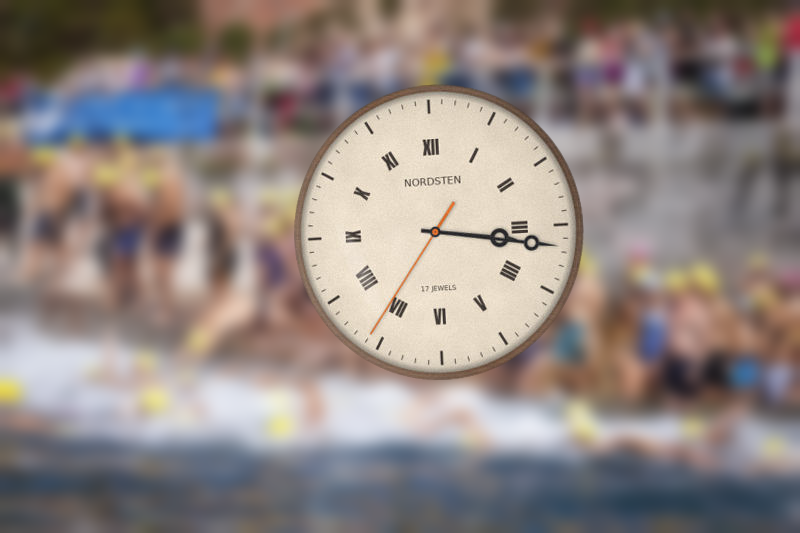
3:16:36
